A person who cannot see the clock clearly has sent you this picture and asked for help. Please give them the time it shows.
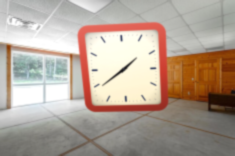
1:39
